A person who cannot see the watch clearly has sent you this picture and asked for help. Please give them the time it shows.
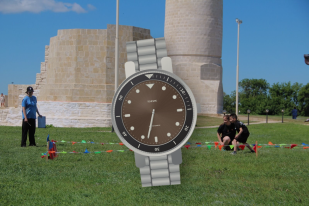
6:33
